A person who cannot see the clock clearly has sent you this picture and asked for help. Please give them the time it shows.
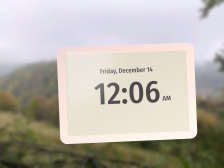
12:06
